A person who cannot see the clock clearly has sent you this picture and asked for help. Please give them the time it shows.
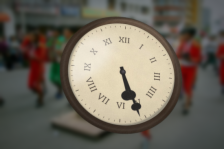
5:26
